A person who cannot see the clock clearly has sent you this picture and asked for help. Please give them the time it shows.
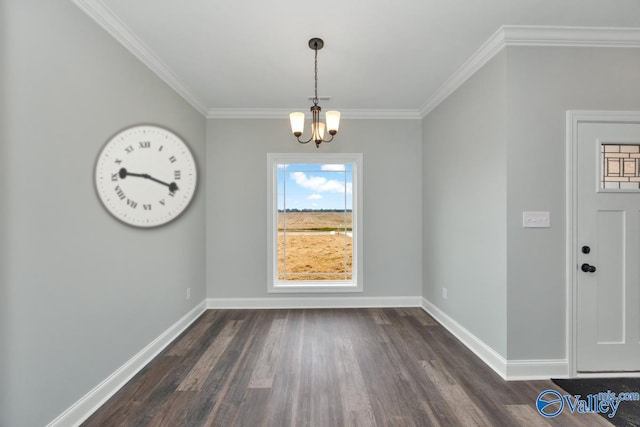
9:19
